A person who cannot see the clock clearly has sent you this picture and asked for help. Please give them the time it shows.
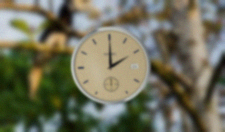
2:00
